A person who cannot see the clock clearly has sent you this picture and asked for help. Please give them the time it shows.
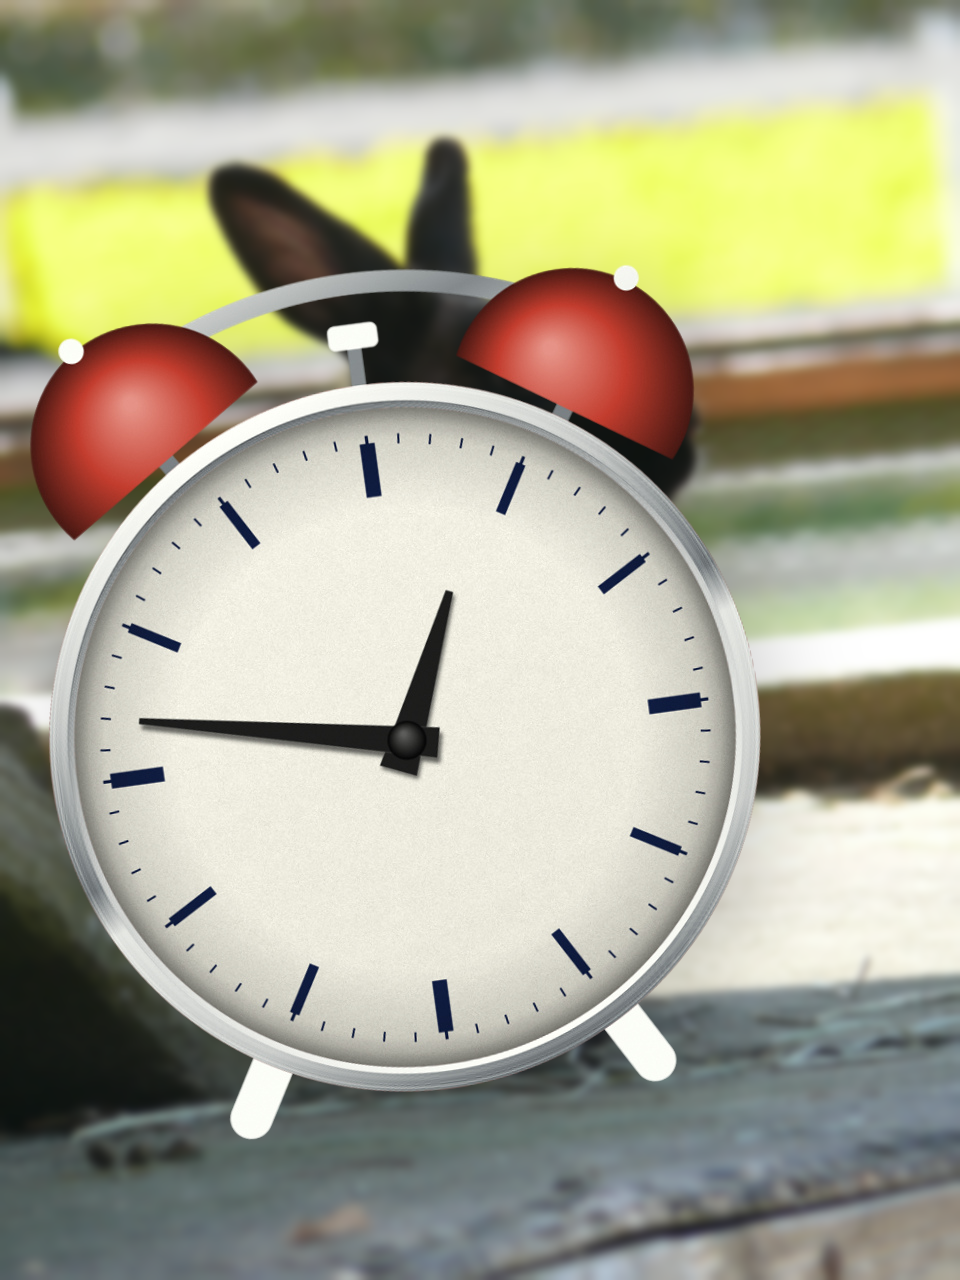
12:47
